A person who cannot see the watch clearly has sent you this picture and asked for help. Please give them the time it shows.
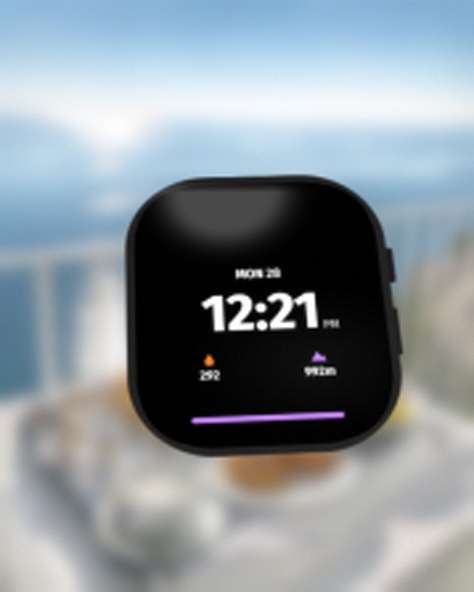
12:21
